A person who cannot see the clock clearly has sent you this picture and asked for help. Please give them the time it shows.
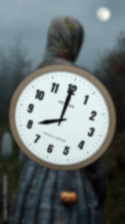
8:00
